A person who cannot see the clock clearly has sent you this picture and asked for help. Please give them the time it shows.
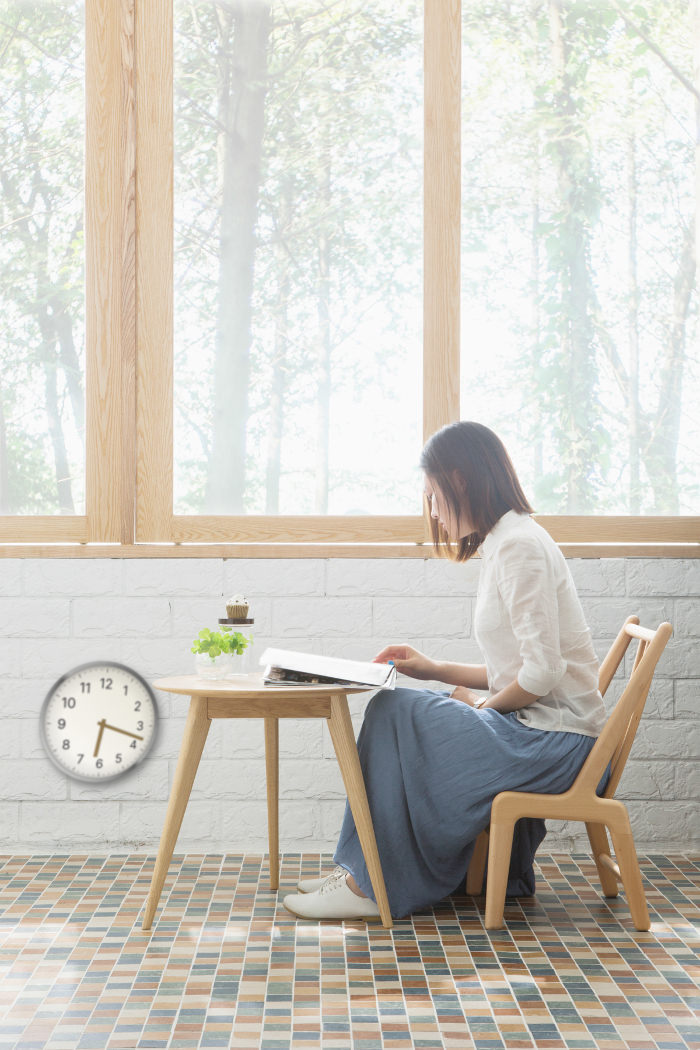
6:18
